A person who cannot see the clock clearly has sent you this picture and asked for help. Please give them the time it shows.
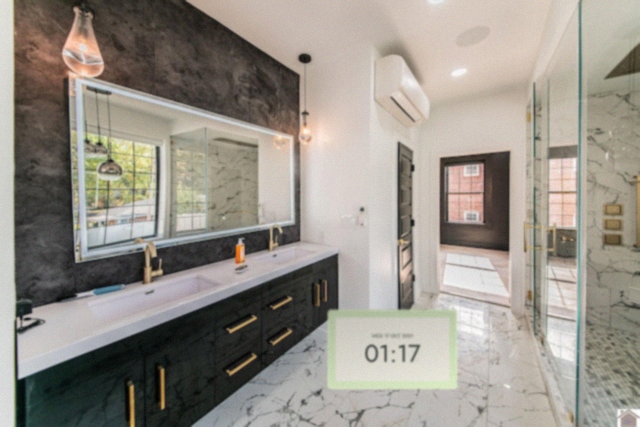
1:17
